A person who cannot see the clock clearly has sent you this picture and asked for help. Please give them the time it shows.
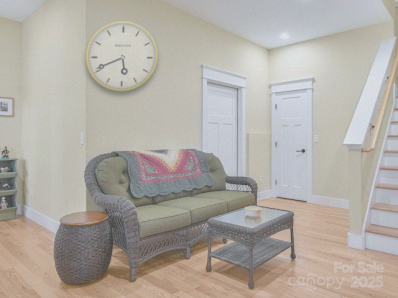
5:41
